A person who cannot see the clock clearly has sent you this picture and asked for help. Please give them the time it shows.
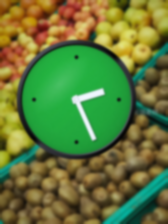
2:26
